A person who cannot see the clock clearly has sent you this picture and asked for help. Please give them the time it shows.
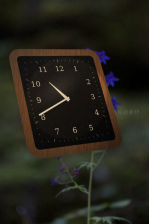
10:41
